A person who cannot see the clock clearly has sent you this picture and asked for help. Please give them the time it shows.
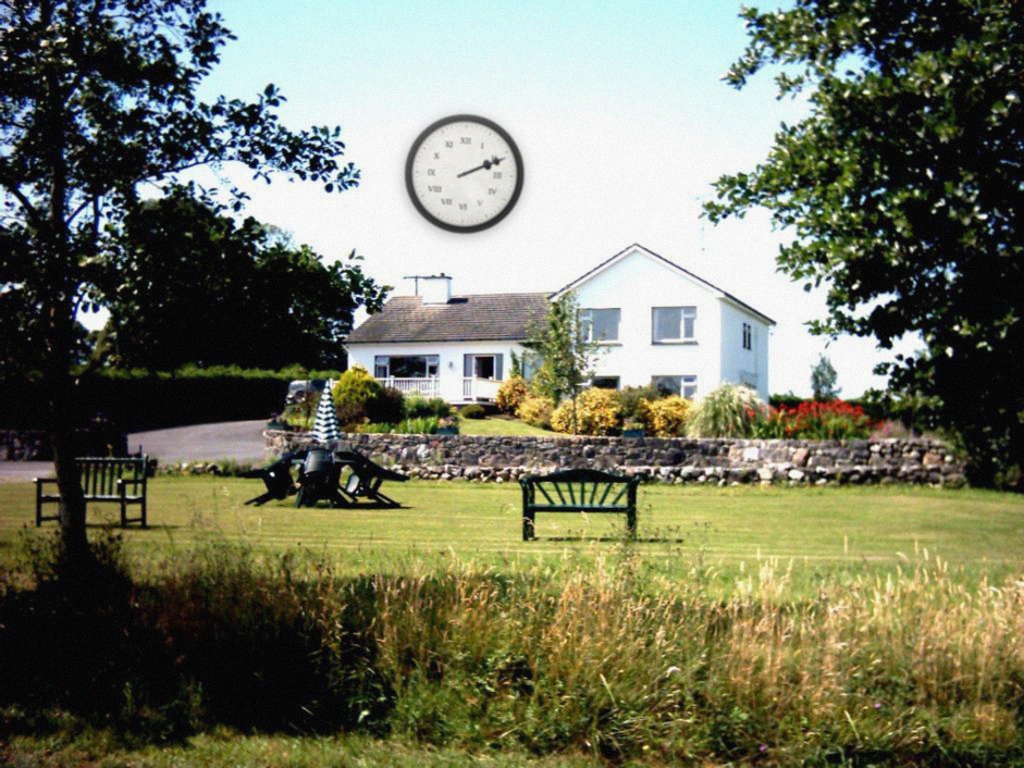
2:11
